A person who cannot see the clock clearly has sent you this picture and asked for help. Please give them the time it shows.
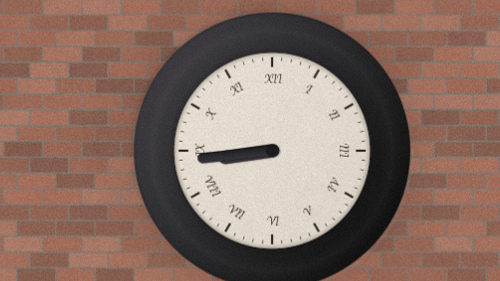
8:44
